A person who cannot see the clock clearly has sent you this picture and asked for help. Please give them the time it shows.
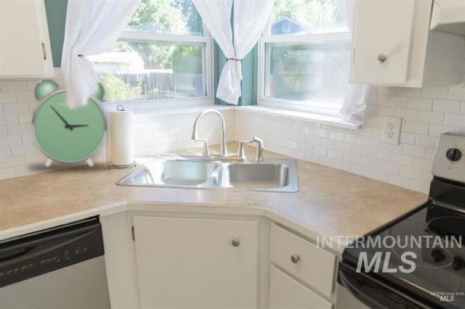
2:53
